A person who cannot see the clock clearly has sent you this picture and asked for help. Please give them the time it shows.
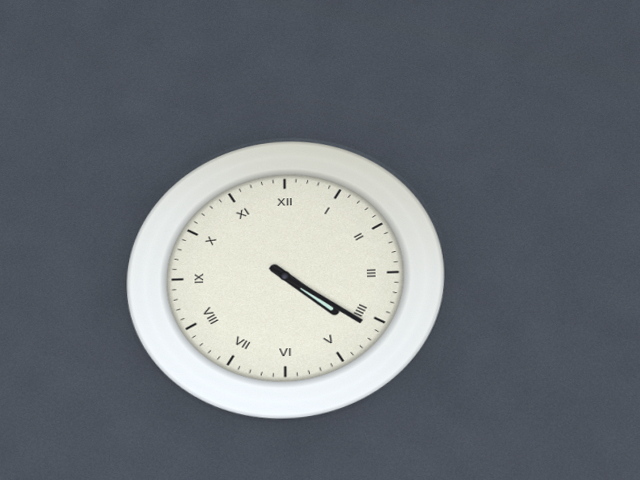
4:21
